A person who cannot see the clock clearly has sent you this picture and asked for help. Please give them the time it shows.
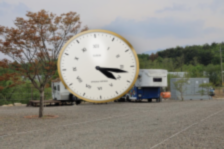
4:17
